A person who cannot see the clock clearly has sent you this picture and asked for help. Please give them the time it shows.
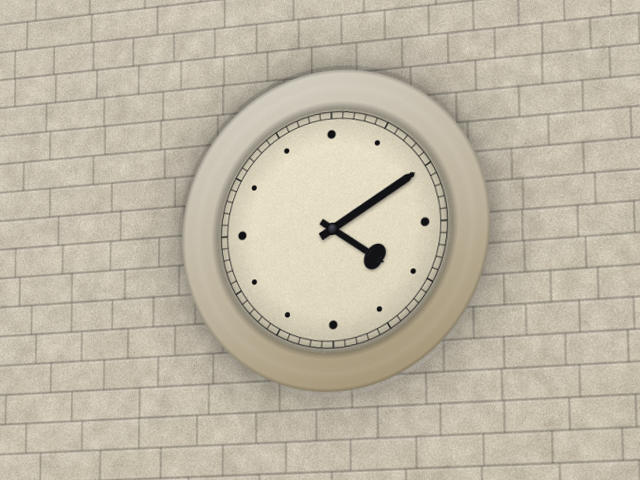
4:10
